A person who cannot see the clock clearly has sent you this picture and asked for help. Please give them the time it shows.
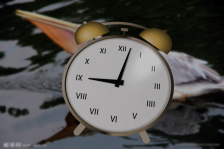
9:02
